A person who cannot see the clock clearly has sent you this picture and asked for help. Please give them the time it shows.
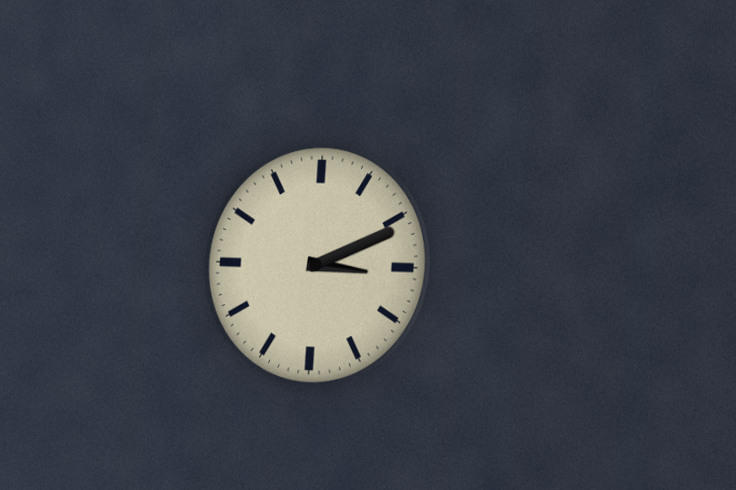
3:11
